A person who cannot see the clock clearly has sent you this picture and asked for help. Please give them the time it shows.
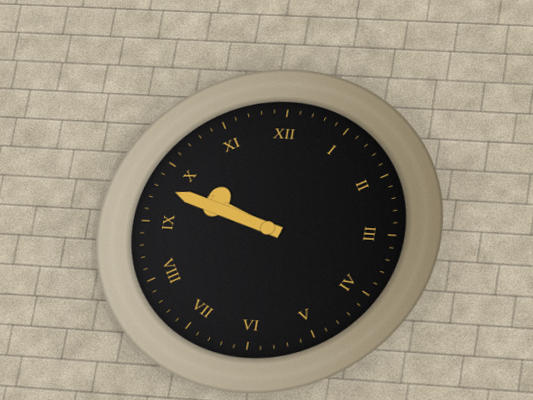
9:48
